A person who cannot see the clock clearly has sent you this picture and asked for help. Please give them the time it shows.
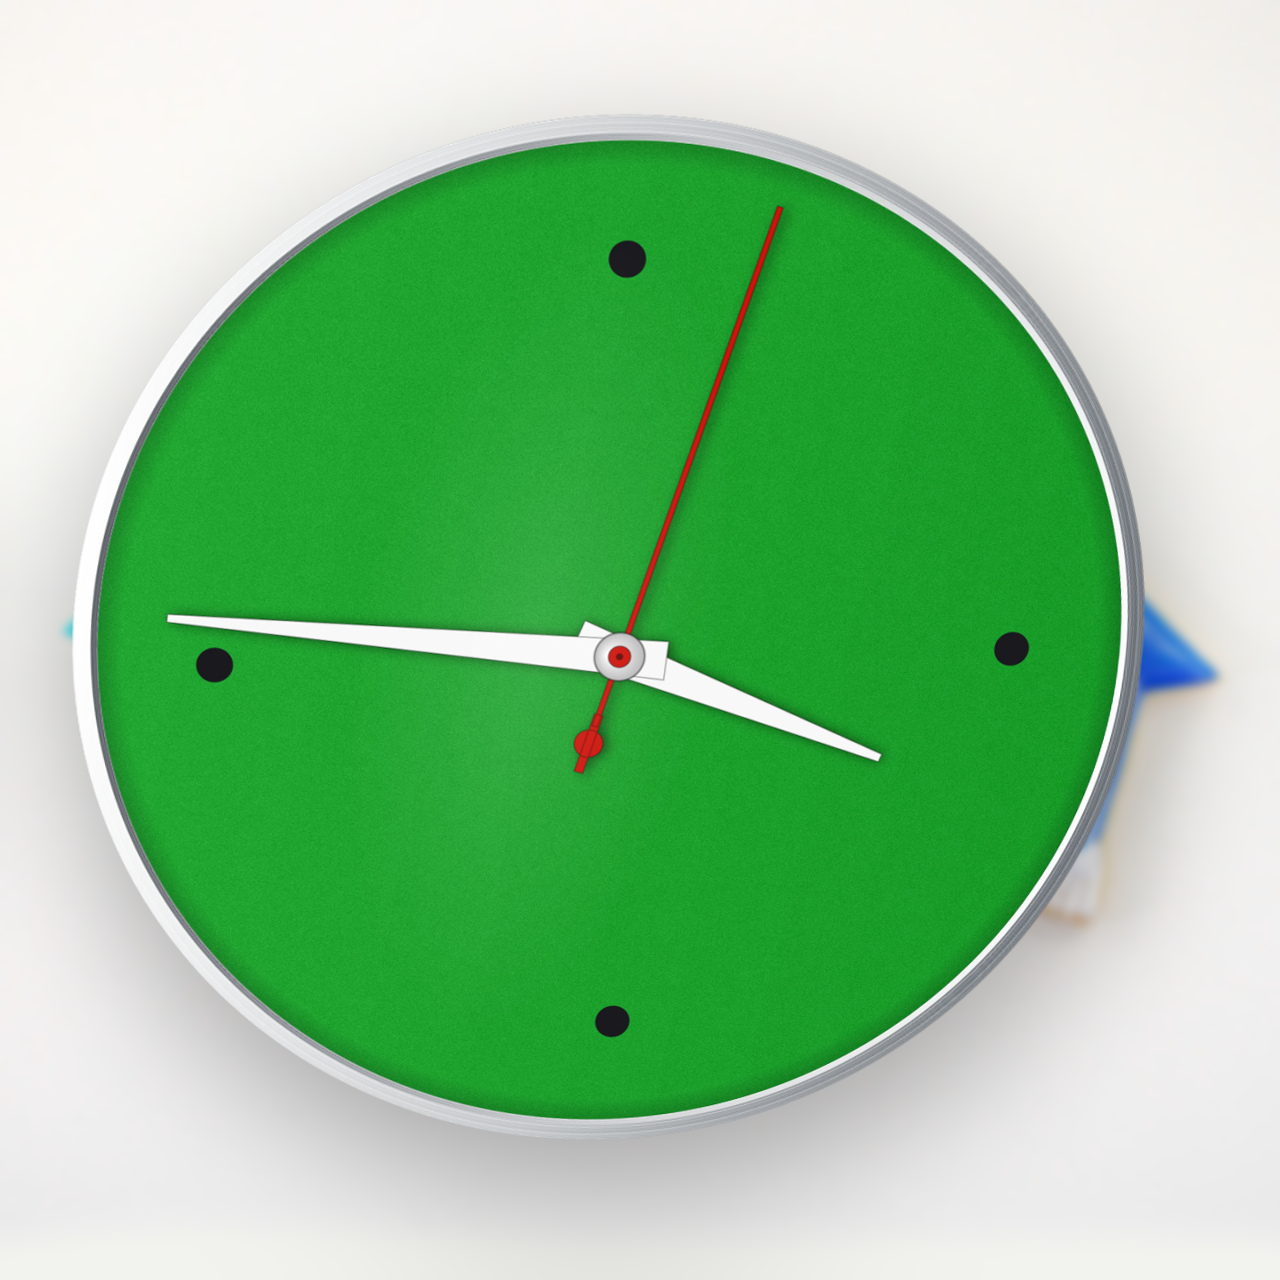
3:46:03
